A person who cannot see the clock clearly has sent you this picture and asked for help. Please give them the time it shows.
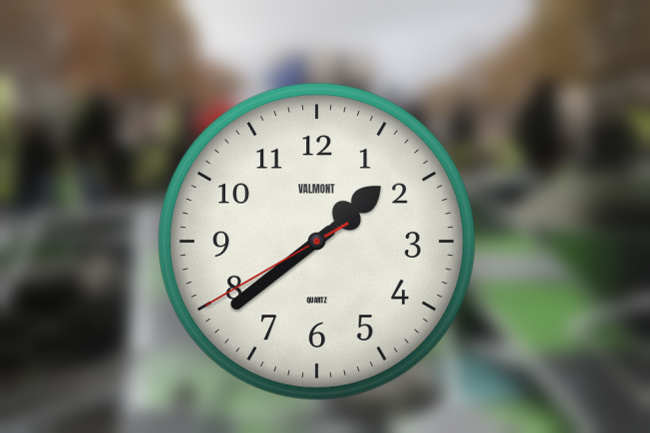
1:38:40
